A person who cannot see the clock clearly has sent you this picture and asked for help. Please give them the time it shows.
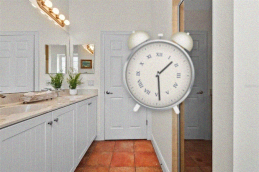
1:29
